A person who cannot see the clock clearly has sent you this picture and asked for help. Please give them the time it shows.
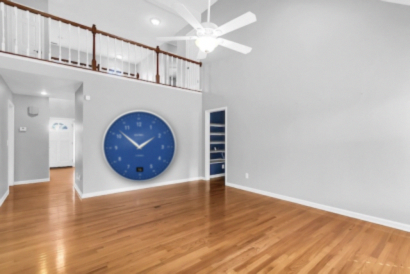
1:52
